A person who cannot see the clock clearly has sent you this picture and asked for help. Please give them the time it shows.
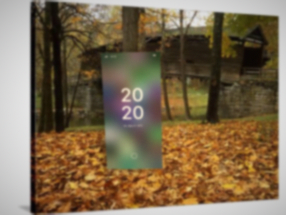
20:20
